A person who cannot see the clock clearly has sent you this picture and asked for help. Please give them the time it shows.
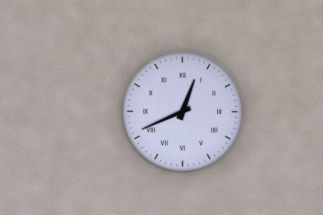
12:41
